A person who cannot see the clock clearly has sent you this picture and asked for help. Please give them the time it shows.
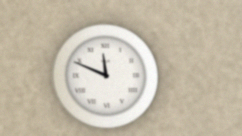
11:49
